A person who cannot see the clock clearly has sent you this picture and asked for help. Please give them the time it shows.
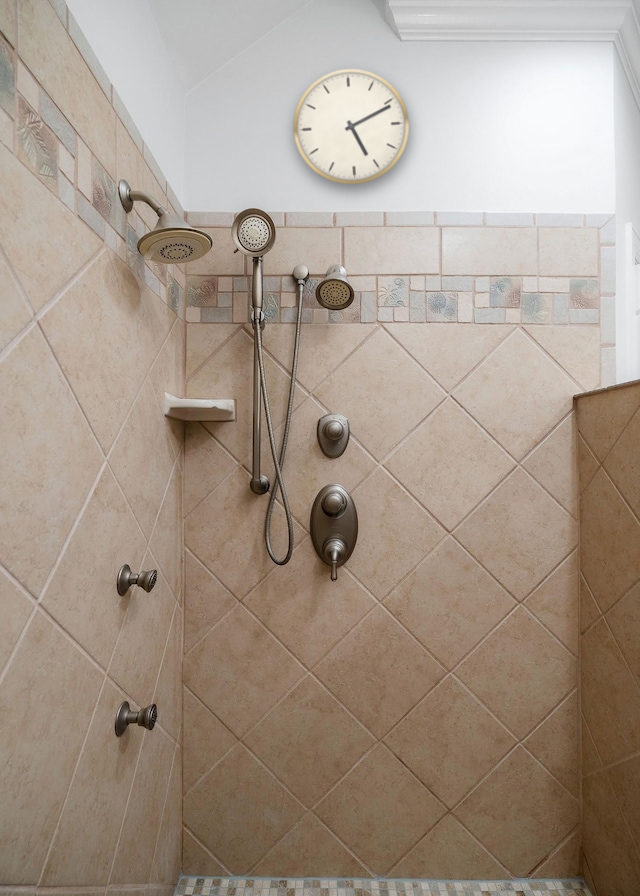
5:11
